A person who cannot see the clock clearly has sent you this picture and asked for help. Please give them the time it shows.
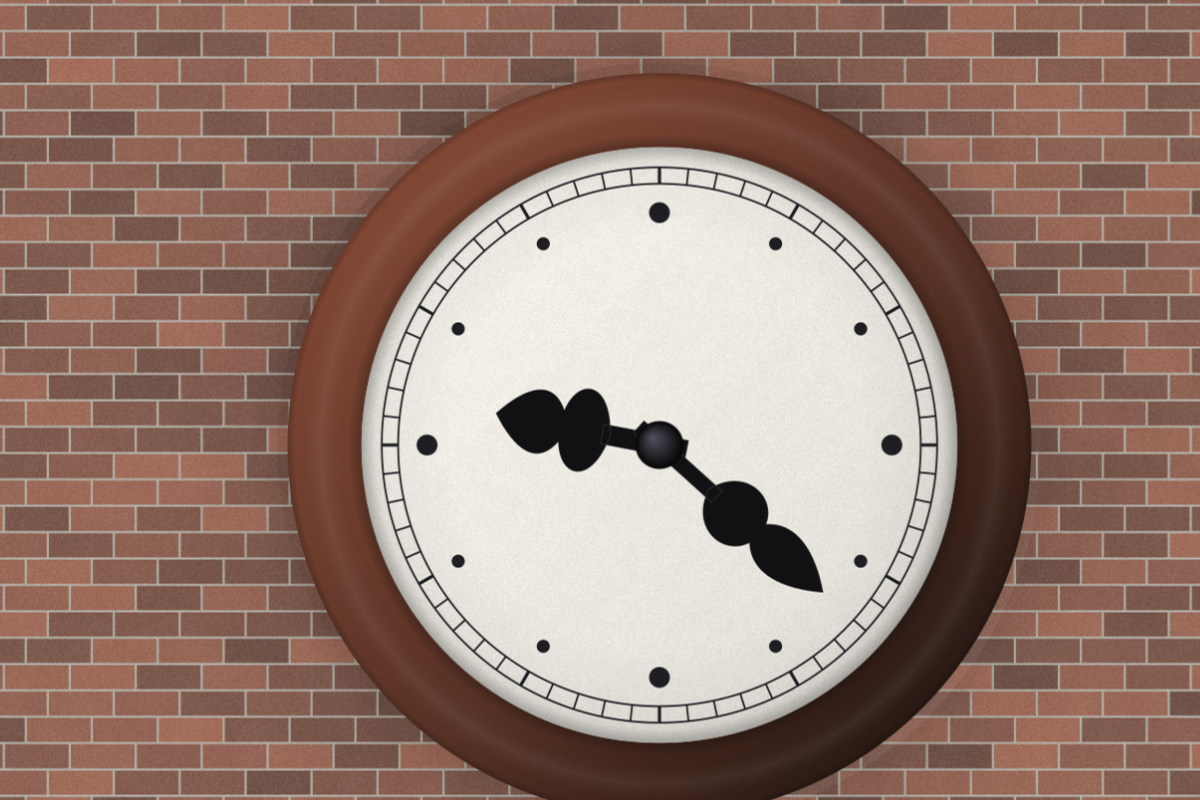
9:22
